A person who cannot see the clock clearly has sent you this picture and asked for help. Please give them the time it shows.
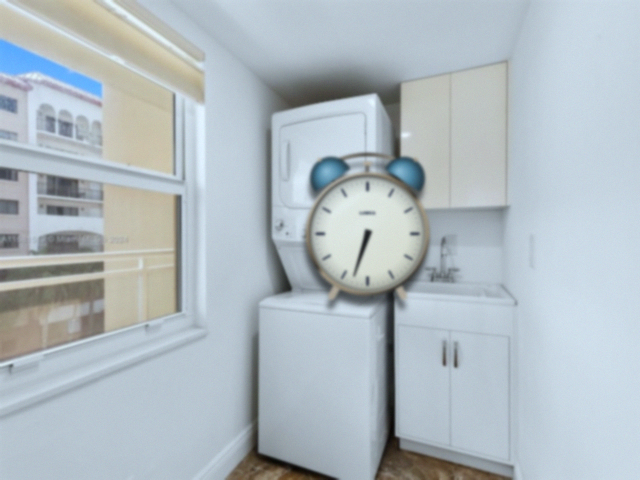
6:33
